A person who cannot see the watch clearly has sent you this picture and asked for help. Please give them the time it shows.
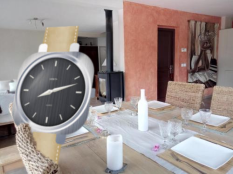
8:12
